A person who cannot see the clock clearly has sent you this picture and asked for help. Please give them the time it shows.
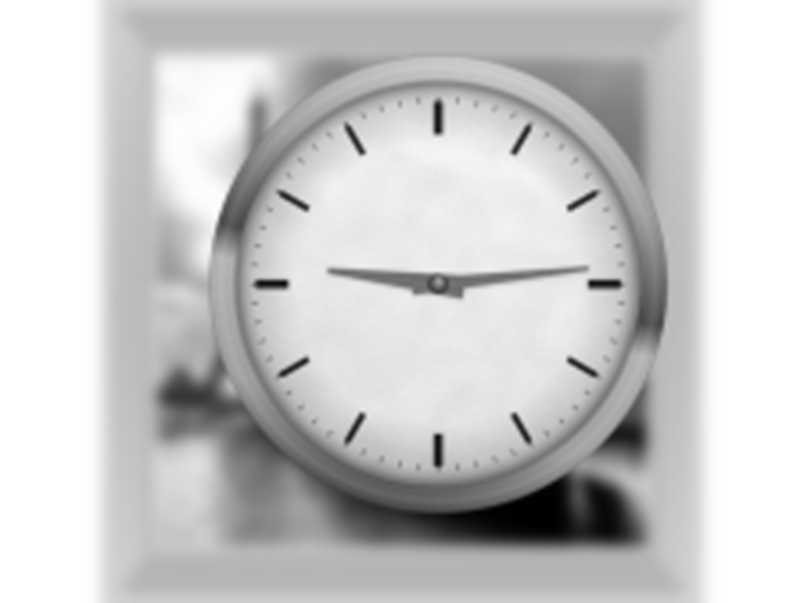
9:14
